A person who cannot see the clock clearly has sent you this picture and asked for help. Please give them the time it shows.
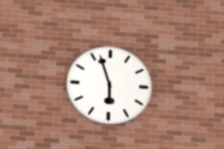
5:57
